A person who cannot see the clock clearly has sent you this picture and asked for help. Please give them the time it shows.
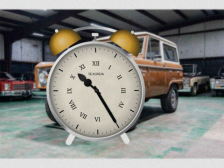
10:25
